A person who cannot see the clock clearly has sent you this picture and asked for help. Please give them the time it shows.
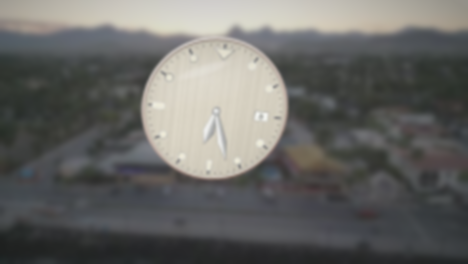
6:27
